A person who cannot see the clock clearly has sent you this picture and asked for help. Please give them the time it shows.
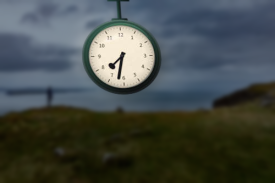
7:32
